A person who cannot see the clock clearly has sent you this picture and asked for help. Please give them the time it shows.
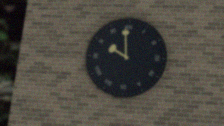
9:59
